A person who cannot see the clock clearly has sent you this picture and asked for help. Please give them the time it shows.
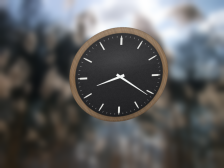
8:21
